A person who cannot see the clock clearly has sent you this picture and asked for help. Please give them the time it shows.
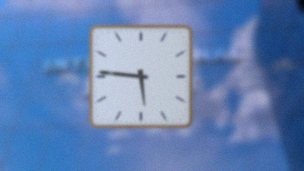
5:46
